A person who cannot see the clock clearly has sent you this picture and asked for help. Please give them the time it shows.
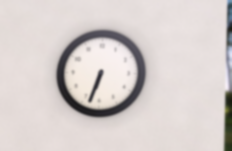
6:33
